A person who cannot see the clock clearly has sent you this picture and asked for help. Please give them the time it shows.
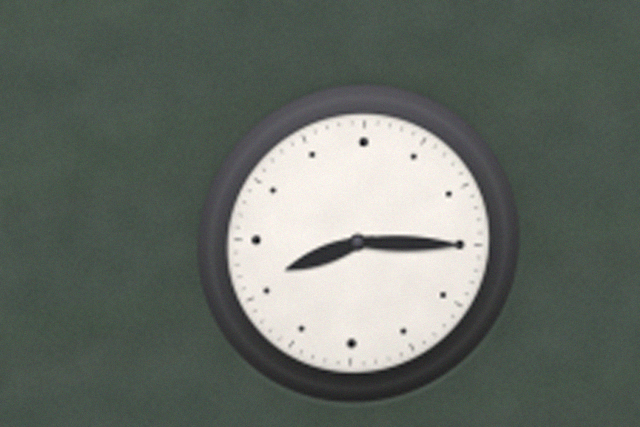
8:15
